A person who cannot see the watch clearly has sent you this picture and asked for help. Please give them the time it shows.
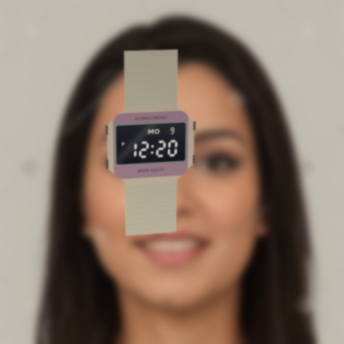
12:20
